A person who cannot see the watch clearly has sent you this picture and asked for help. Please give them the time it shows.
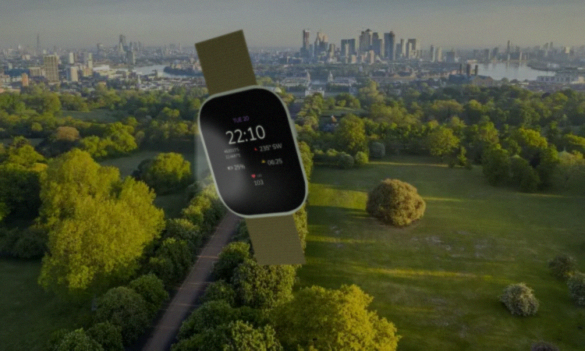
22:10
